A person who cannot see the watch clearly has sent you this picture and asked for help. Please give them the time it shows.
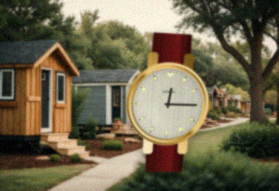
12:15
